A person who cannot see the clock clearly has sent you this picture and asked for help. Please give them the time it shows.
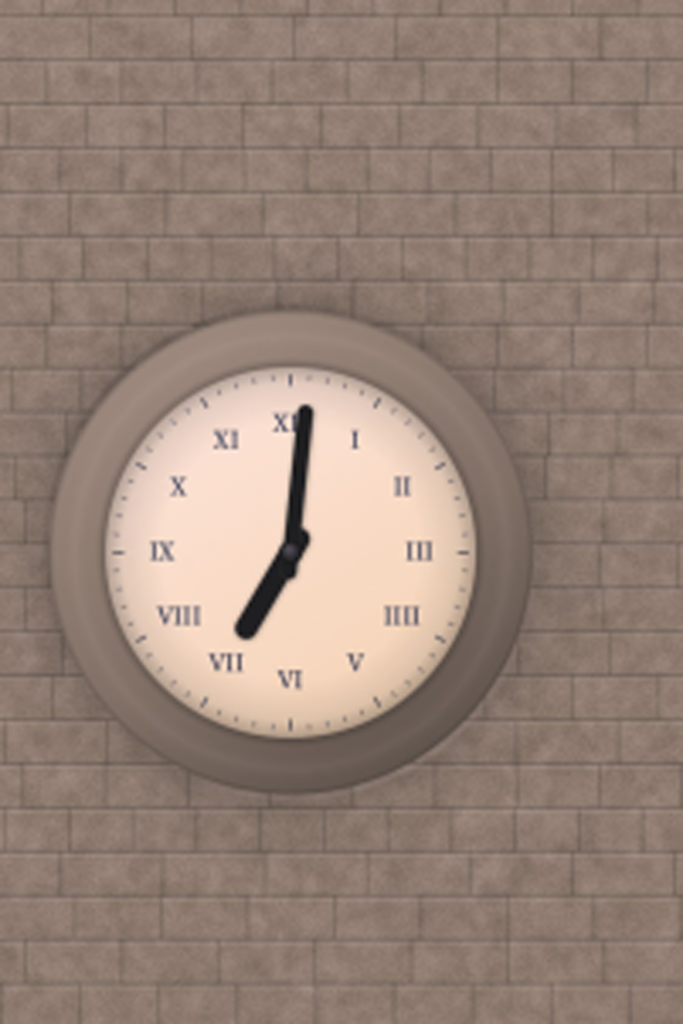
7:01
